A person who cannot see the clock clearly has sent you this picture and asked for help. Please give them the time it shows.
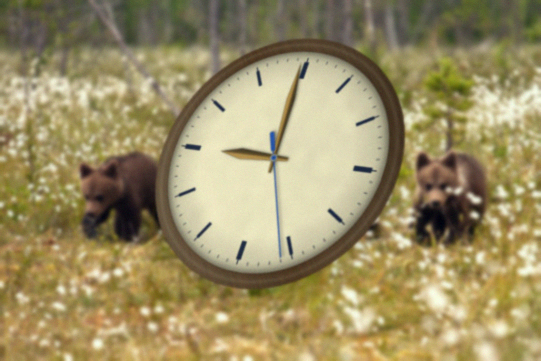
8:59:26
